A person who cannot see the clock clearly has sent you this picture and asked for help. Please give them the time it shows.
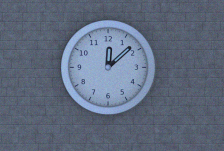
12:08
